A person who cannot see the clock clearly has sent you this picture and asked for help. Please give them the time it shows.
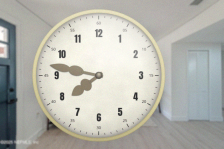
7:47
